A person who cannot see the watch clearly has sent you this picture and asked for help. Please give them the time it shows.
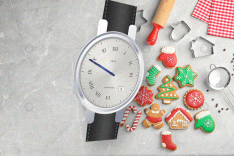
9:49
